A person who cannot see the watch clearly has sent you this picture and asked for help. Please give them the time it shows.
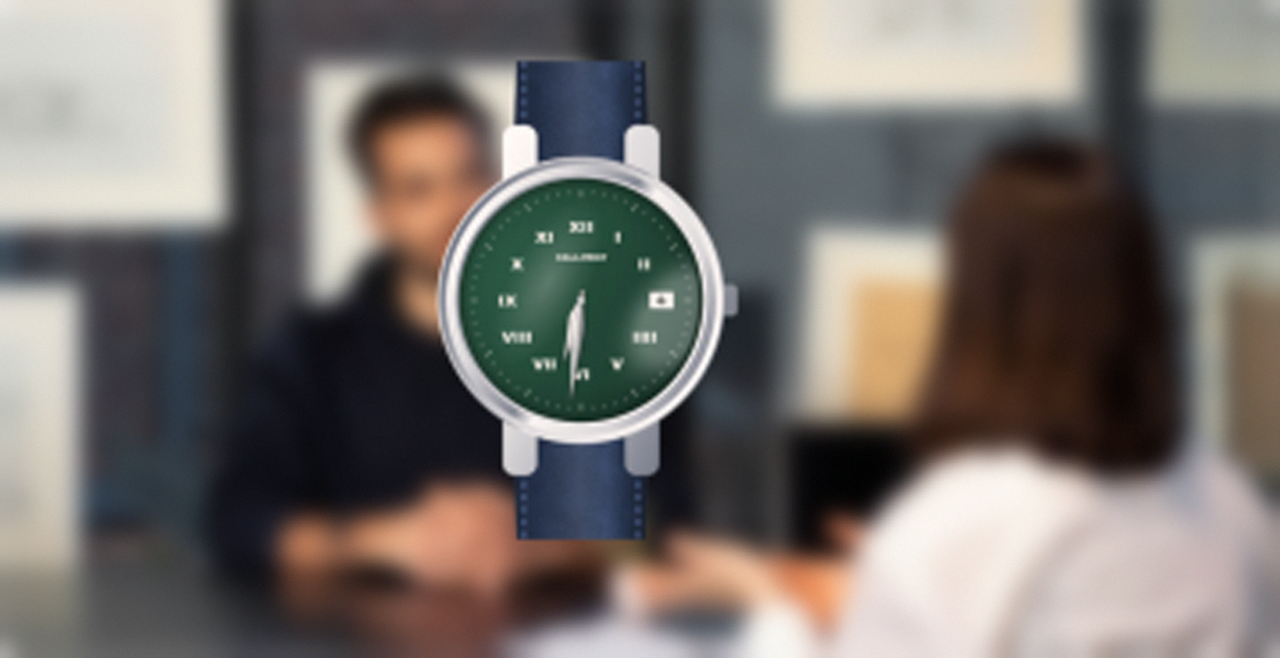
6:31
